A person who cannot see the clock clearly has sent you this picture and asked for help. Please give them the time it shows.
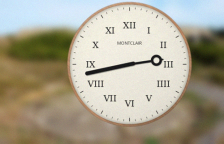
2:43
